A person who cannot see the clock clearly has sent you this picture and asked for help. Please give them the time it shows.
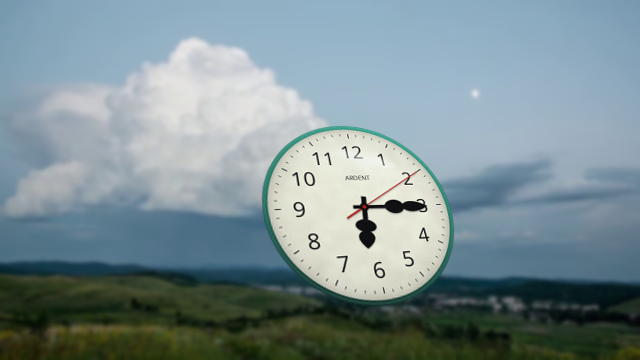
6:15:10
